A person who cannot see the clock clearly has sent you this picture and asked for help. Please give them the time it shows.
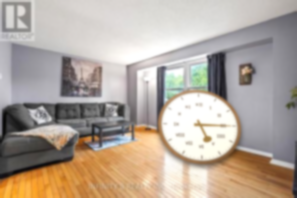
5:15
